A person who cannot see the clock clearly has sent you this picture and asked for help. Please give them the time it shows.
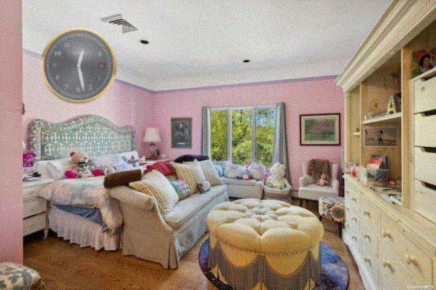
12:28
